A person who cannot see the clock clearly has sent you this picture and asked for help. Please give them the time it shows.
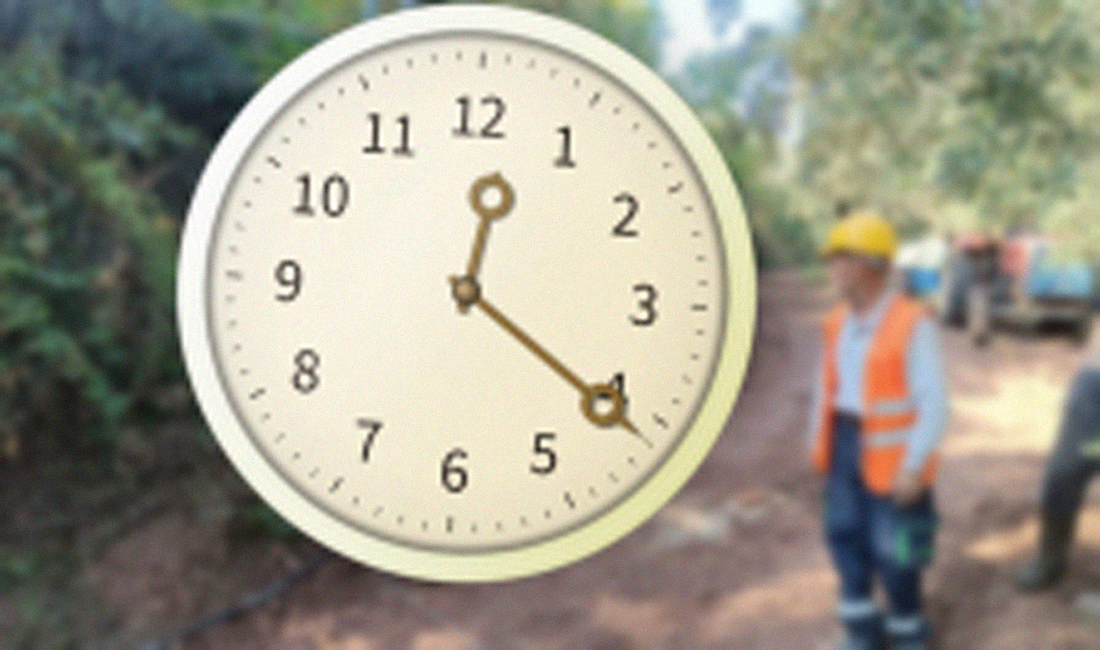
12:21
